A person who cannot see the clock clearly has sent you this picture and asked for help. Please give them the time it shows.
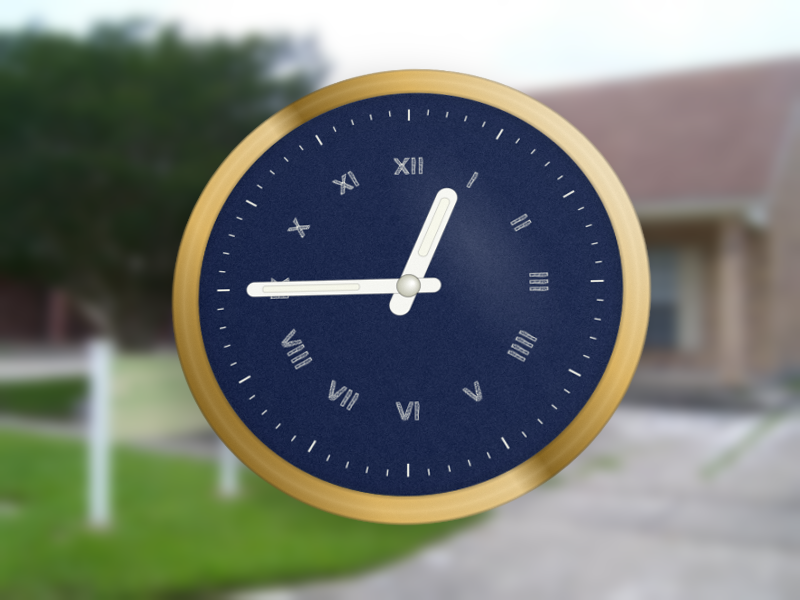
12:45
